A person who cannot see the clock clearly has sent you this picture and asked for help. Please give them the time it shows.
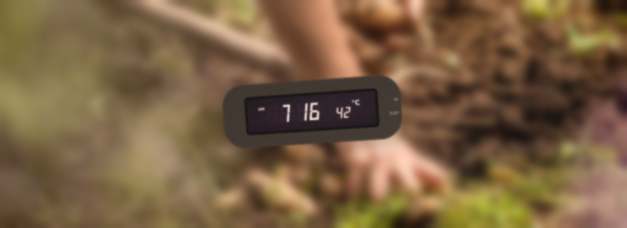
7:16
